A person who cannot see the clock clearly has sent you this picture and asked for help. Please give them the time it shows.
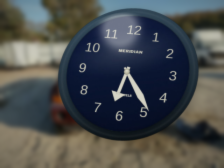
6:24
